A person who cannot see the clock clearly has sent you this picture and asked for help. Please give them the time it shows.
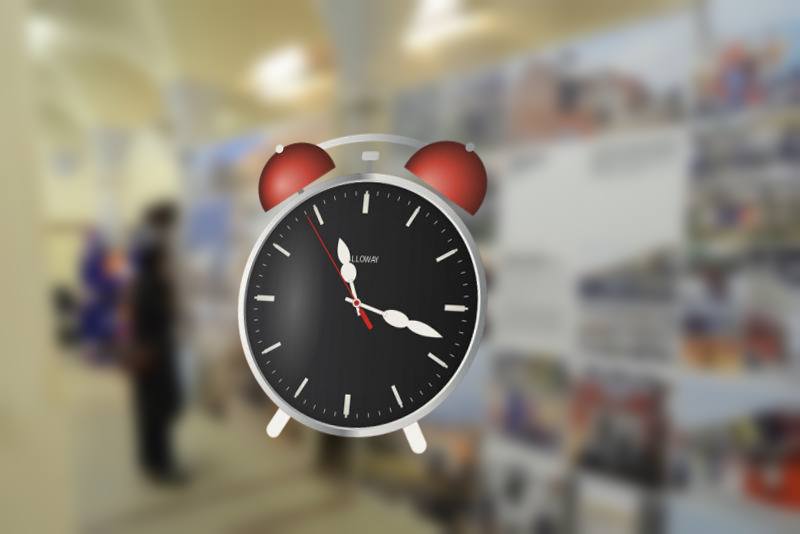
11:17:54
